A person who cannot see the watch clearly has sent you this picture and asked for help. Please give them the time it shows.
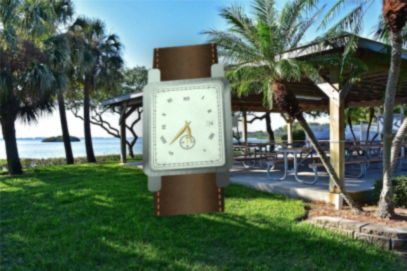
5:37
